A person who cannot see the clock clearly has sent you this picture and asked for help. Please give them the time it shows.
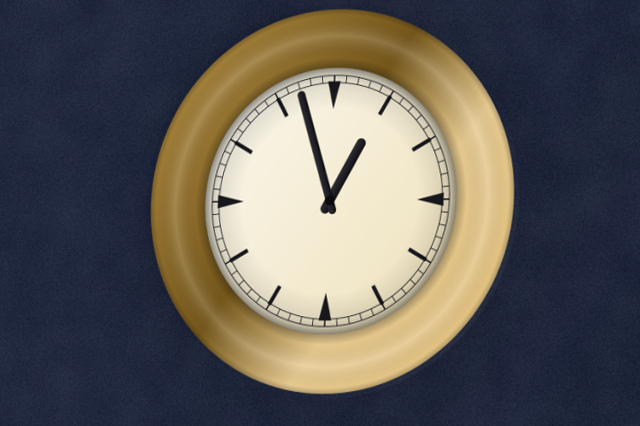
12:57
